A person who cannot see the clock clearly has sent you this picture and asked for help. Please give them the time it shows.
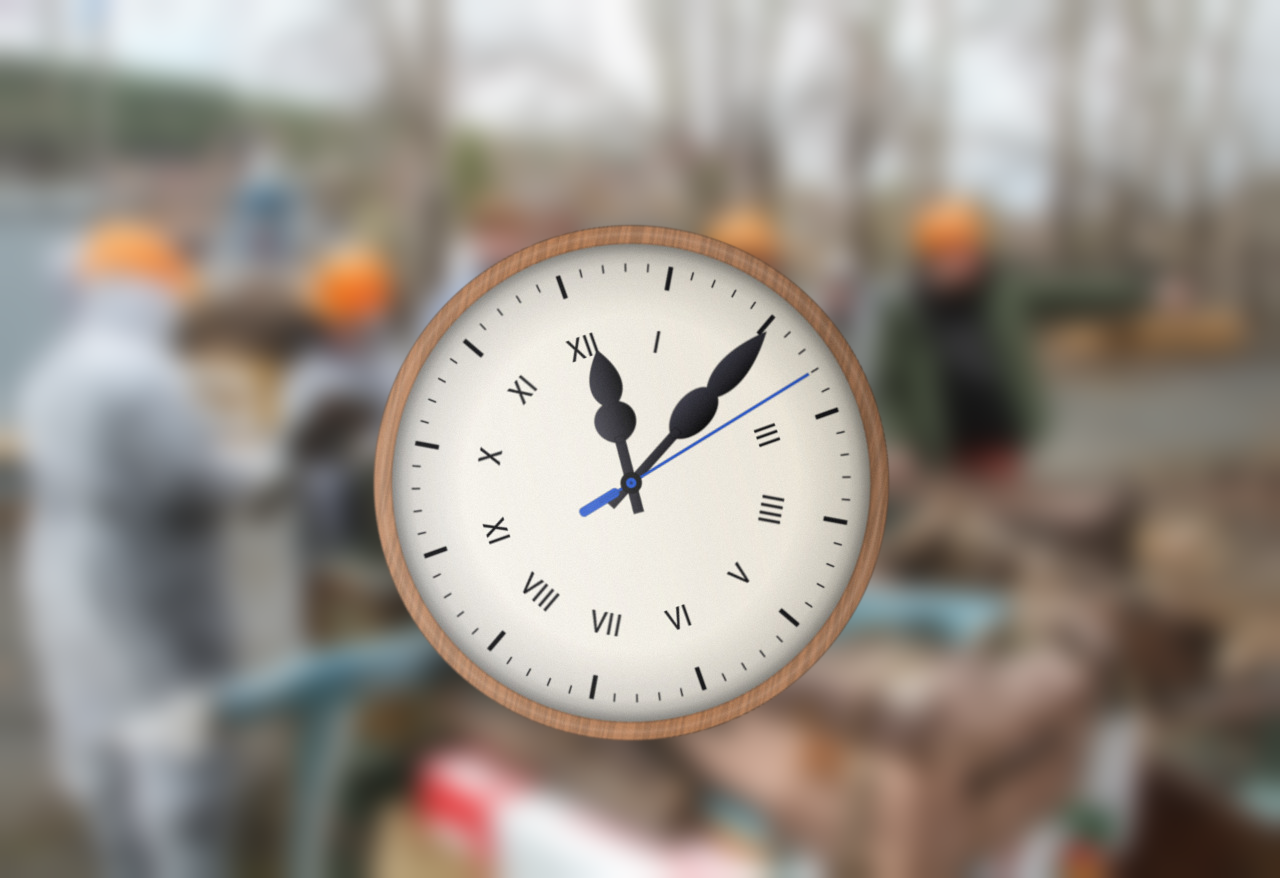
12:10:13
